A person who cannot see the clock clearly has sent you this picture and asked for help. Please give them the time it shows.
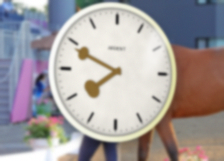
7:49
